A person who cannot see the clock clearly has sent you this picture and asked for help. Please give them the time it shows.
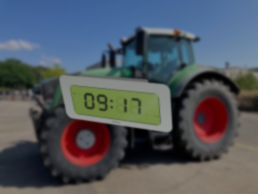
9:17
